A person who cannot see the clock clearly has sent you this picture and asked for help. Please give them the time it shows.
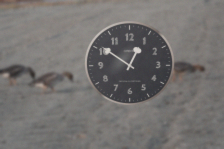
12:51
